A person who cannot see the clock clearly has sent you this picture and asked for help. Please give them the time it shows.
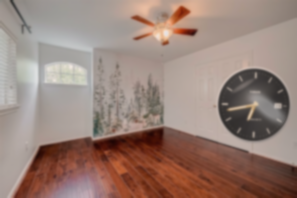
6:43
